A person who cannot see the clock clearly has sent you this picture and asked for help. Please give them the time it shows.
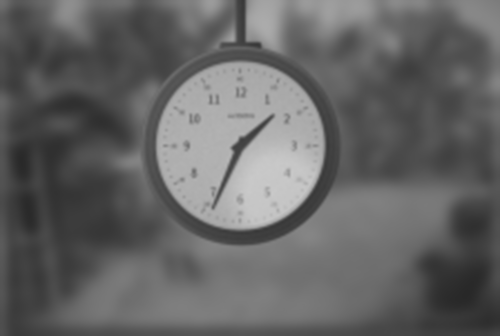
1:34
